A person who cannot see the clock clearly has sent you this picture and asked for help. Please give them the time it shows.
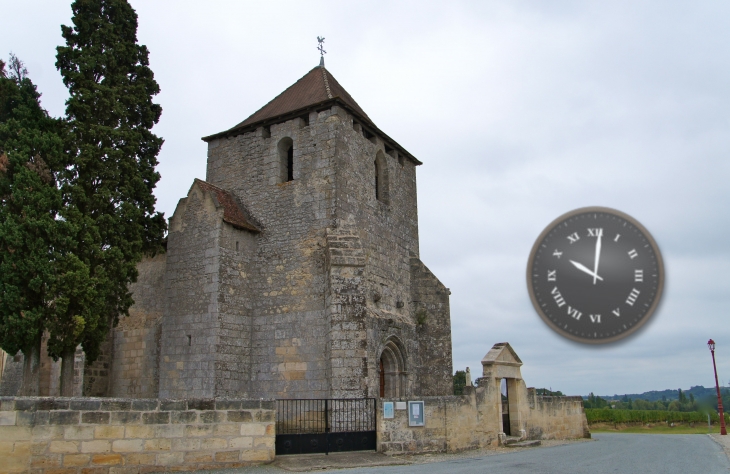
10:01
